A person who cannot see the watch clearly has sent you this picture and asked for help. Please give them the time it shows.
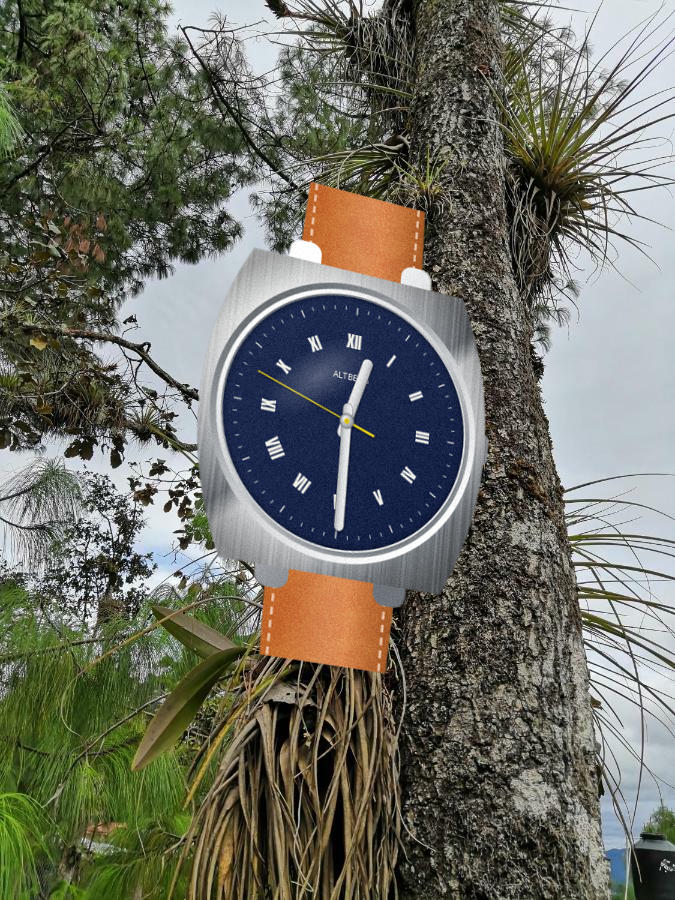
12:29:48
